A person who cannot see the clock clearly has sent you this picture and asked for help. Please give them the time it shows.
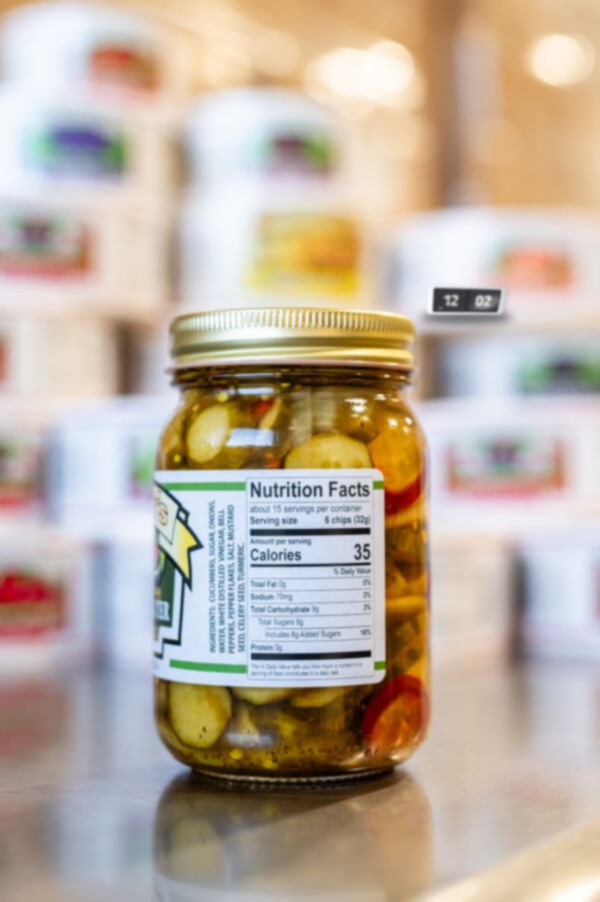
12:02
